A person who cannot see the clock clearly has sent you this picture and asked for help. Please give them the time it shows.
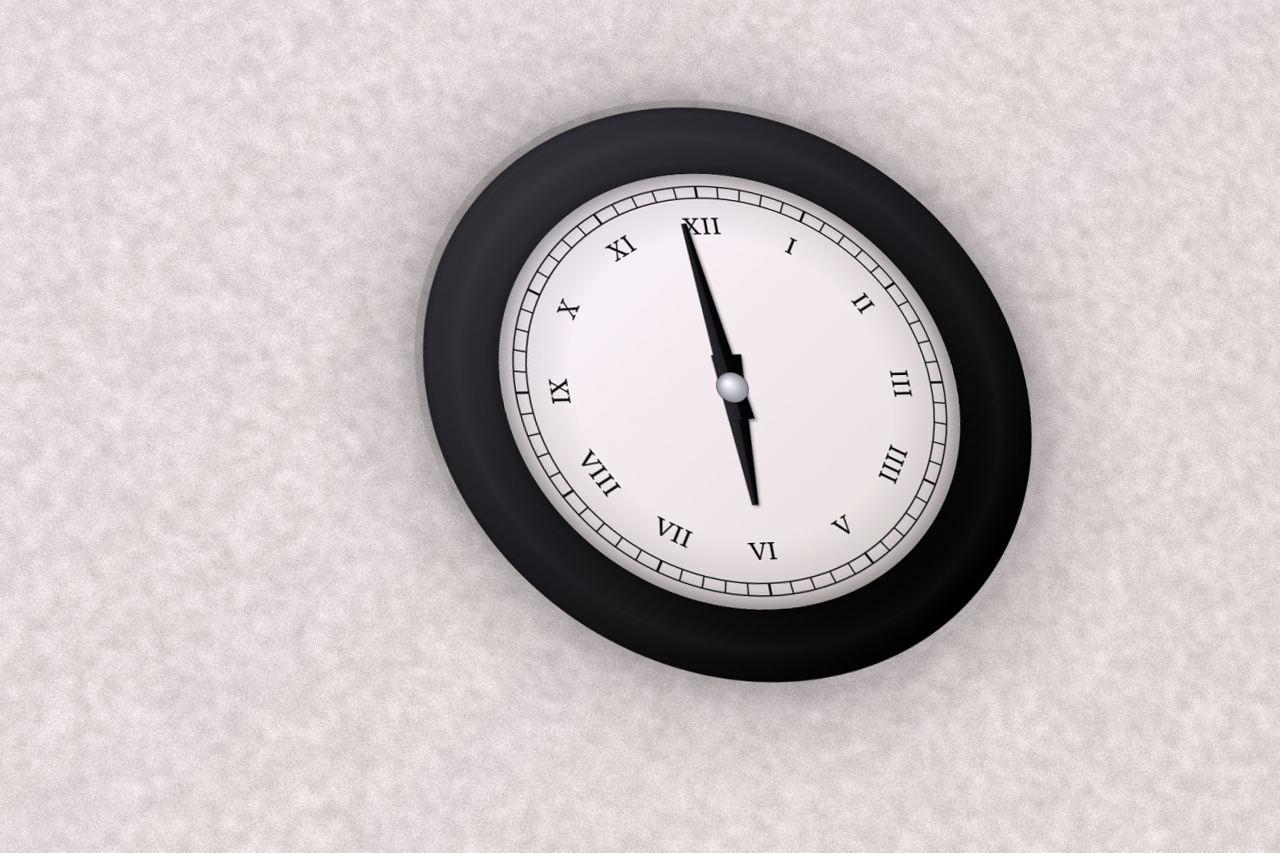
5:59
